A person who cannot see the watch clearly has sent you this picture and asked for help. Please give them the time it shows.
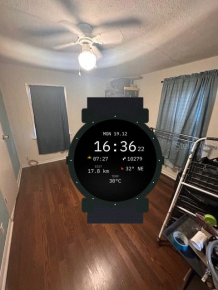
16:36
